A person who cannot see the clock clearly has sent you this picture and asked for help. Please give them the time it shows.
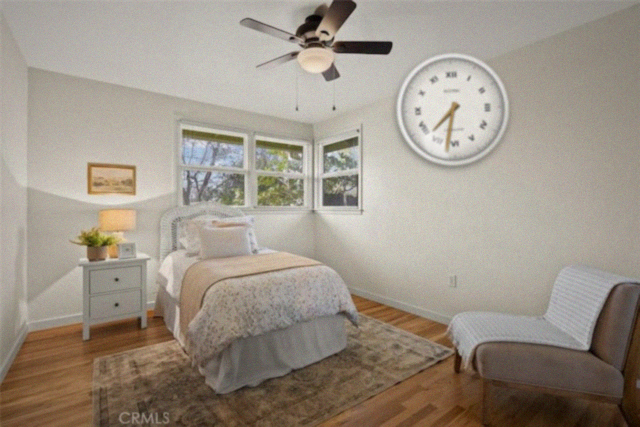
7:32
